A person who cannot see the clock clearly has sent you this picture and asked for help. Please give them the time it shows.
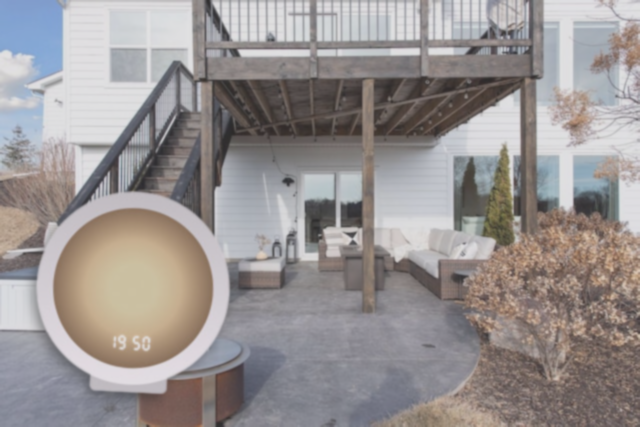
19:50
